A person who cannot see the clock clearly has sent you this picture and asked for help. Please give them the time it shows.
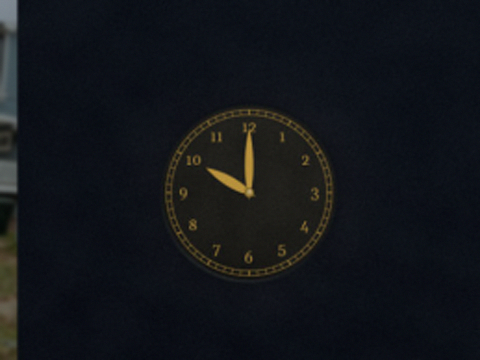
10:00
